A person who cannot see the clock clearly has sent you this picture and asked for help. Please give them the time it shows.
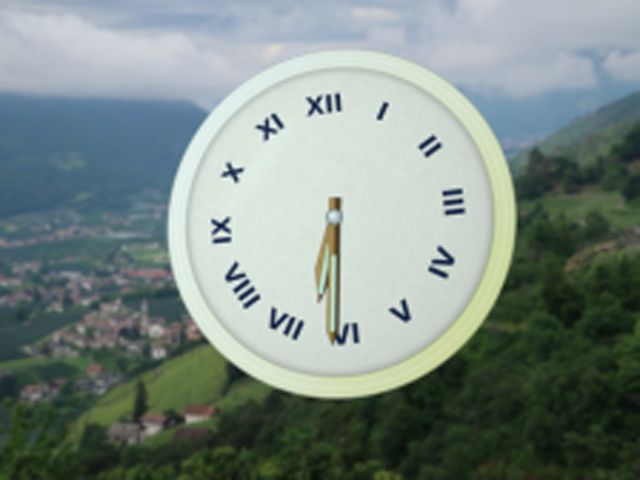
6:31
